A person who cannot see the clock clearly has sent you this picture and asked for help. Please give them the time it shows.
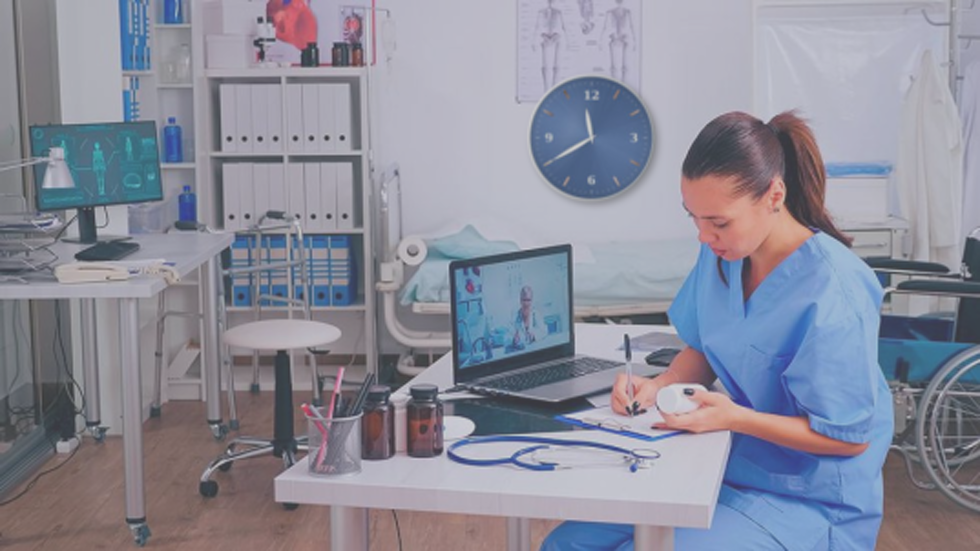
11:40
